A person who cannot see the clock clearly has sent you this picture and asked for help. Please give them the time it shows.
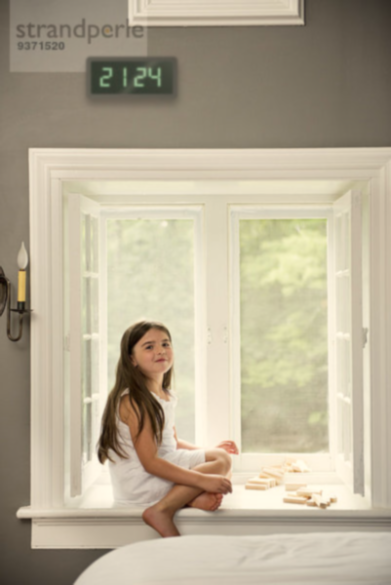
21:24
